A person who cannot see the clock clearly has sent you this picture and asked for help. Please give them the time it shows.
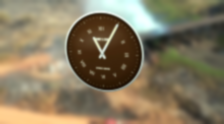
11:05
